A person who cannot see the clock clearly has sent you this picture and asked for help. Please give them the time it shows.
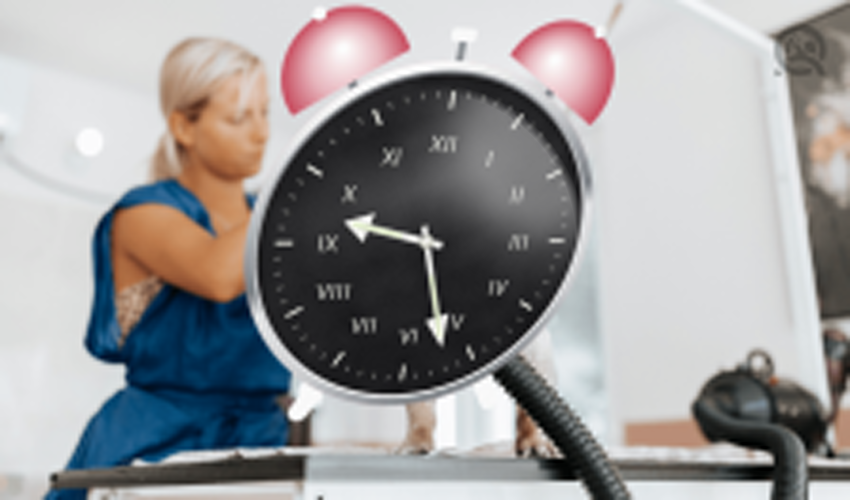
9:27
